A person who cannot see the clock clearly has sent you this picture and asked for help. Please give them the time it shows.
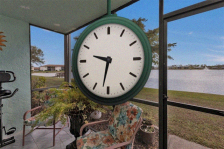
9:32
